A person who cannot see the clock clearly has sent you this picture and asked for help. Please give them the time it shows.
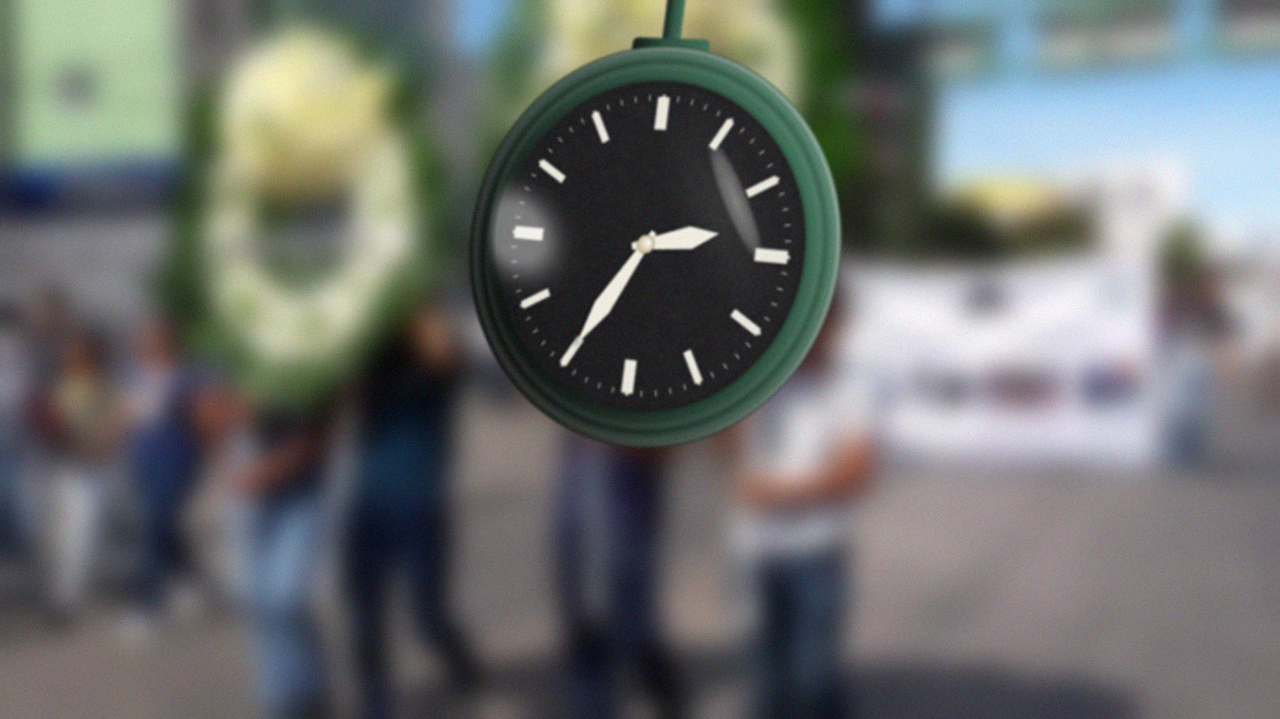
2:35
